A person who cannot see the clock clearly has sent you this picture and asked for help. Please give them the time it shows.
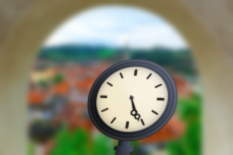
5:26
